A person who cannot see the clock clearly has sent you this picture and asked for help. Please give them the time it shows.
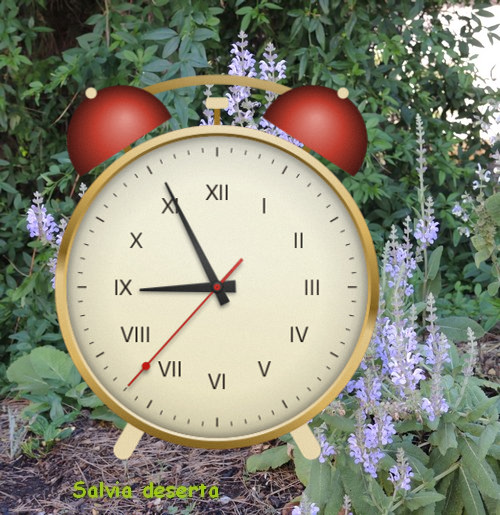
8:55:37
